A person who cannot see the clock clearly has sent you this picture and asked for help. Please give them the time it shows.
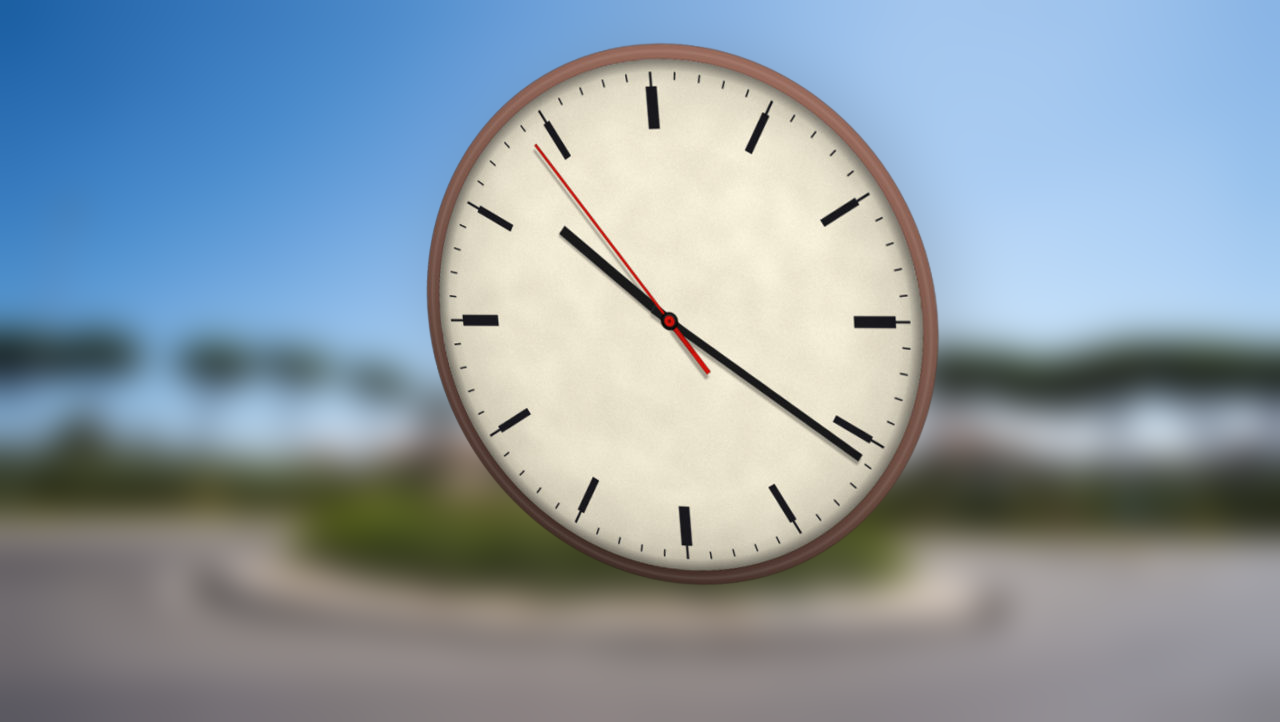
10:20:54
